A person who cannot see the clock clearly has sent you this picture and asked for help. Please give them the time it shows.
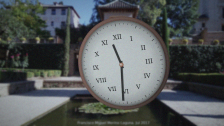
11:31
